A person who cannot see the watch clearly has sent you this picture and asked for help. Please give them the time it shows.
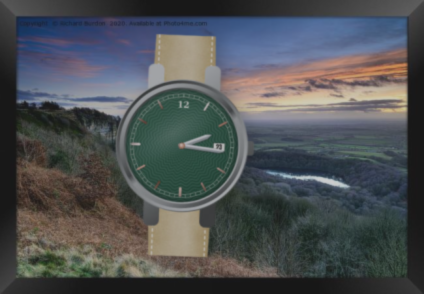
2:16
